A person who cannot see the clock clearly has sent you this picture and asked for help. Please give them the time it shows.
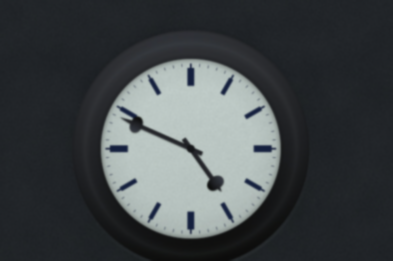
4:49
